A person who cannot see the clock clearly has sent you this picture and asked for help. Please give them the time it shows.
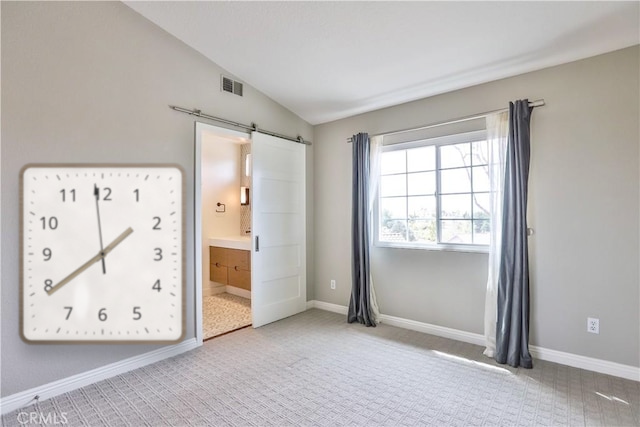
1:38:59
